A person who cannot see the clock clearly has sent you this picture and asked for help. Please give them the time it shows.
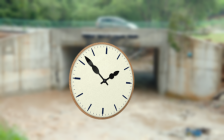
1:52
